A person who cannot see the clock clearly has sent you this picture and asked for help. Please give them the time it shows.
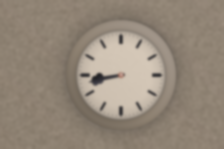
8:43
